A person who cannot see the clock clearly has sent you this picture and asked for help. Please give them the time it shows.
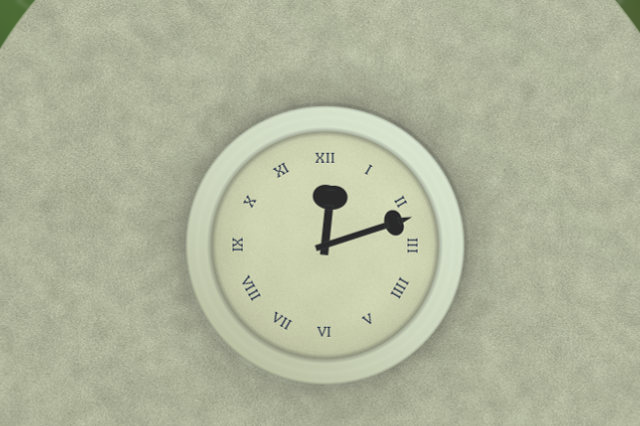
12:12
